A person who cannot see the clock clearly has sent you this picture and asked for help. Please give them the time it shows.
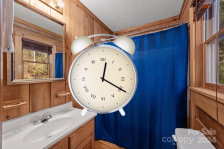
12:20
